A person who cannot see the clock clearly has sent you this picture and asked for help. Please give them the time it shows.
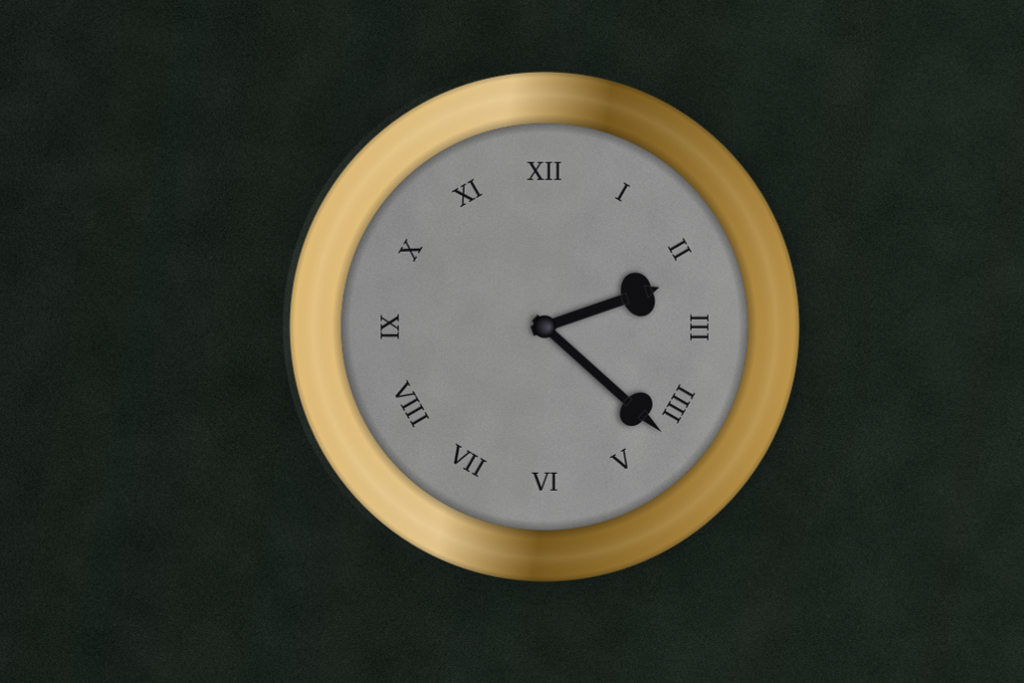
2:22
